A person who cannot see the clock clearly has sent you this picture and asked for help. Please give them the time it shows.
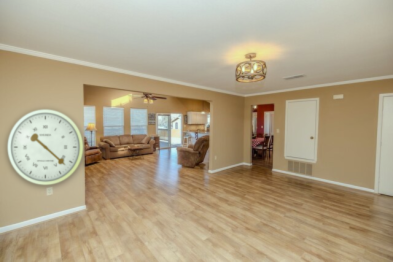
10:22
